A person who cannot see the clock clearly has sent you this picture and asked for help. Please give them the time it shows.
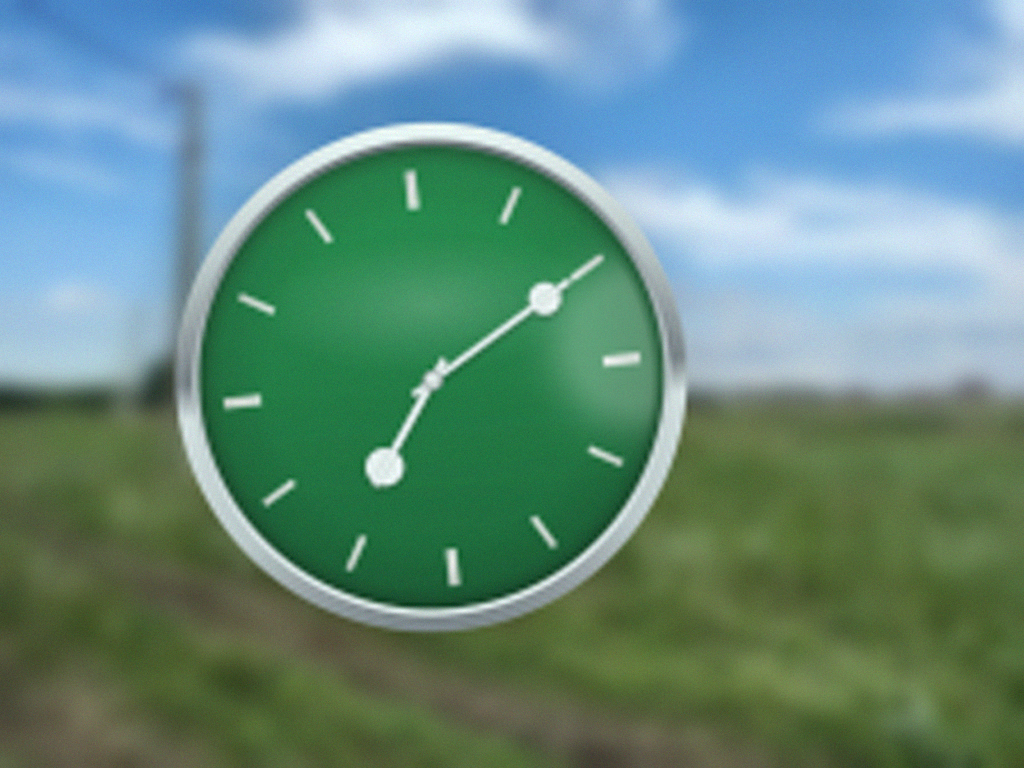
7:10
